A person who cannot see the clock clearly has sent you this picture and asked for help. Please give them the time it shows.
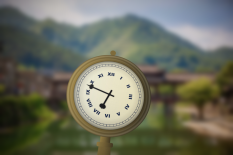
6:48
